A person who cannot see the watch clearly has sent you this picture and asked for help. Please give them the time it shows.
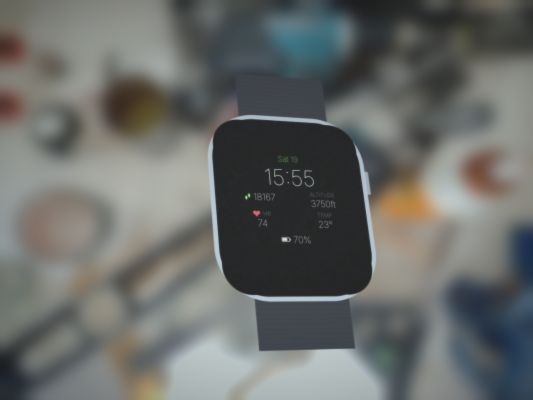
15:55
